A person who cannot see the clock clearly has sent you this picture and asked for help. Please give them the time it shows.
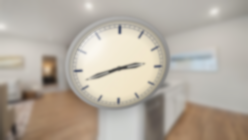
2:42
